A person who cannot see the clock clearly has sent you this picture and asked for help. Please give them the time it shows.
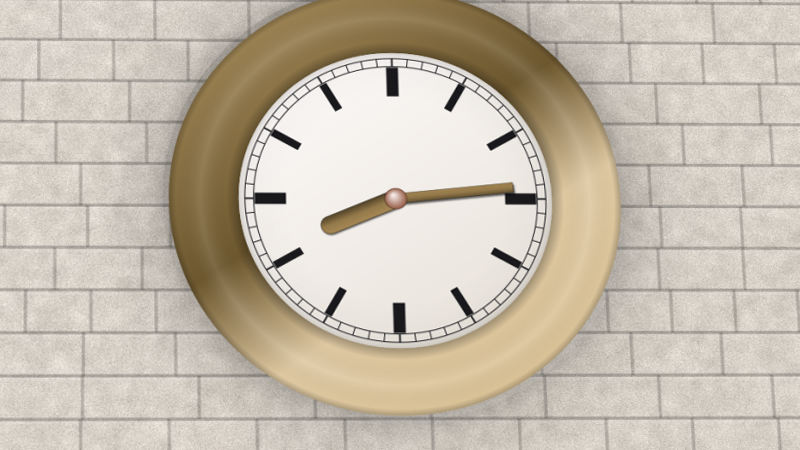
8:14
